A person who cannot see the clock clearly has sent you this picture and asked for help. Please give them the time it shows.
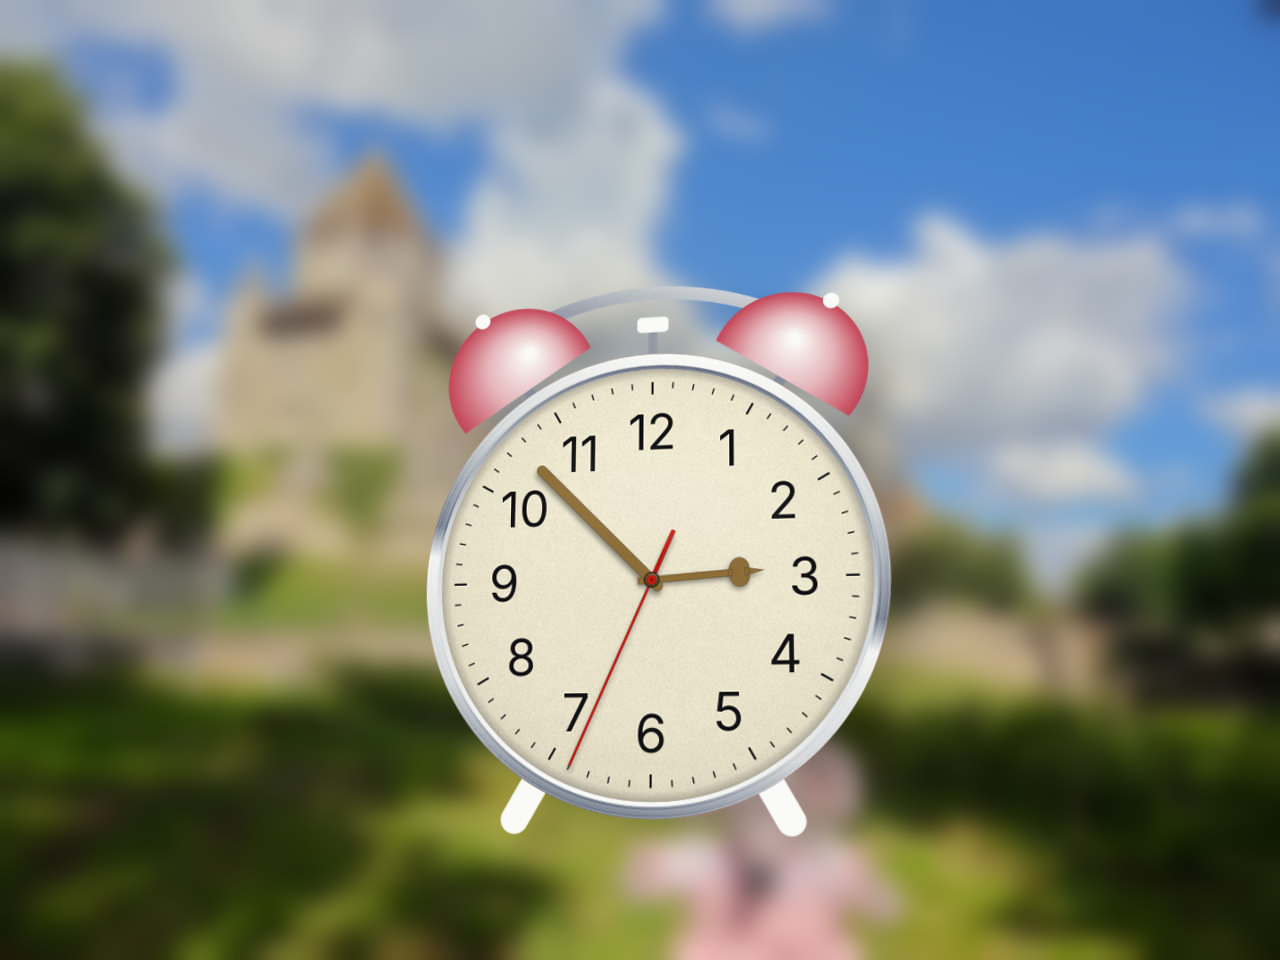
2:52:34
